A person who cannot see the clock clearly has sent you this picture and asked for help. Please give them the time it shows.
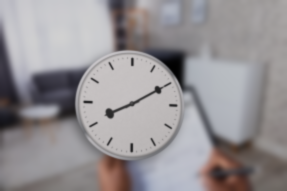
8:10
